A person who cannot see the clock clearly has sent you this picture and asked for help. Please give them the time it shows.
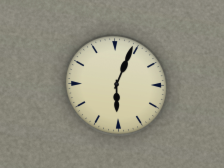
6:04
